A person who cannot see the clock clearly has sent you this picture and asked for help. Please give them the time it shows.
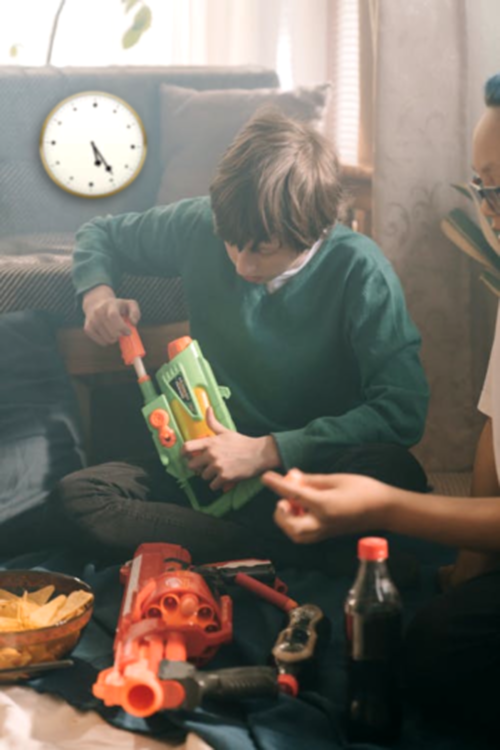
5:24
